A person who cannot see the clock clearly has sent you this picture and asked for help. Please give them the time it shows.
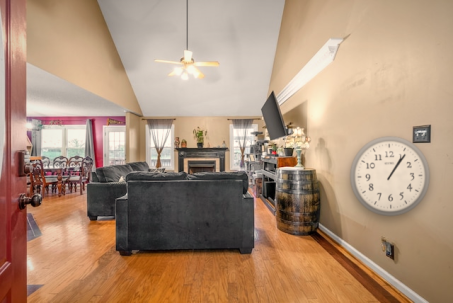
1:06
